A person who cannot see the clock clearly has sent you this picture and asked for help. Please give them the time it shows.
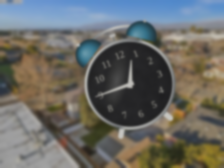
12:45
